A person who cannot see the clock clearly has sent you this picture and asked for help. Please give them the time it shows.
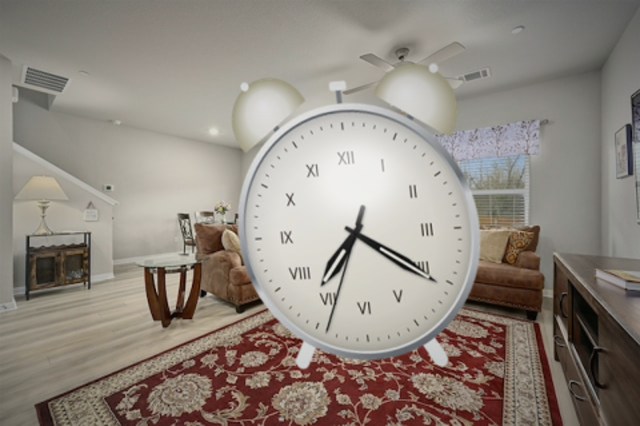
7:20:34
